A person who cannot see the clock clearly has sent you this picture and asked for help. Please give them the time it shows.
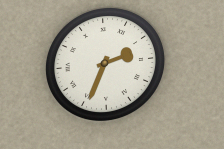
1:29
